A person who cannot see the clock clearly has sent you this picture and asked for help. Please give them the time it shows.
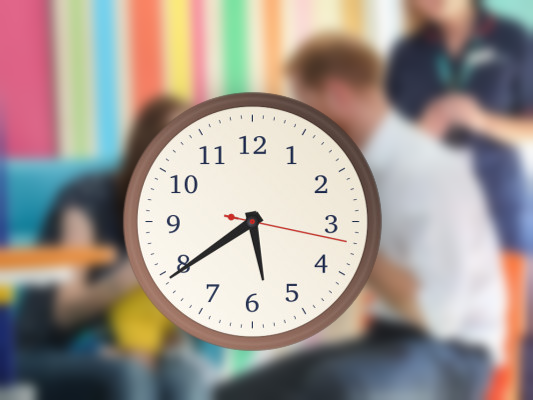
5:39:17
